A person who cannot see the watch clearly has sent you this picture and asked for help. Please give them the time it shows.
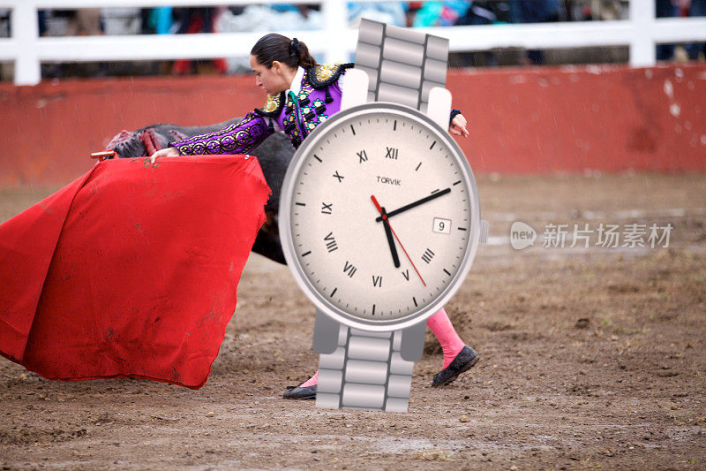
5:10:23
